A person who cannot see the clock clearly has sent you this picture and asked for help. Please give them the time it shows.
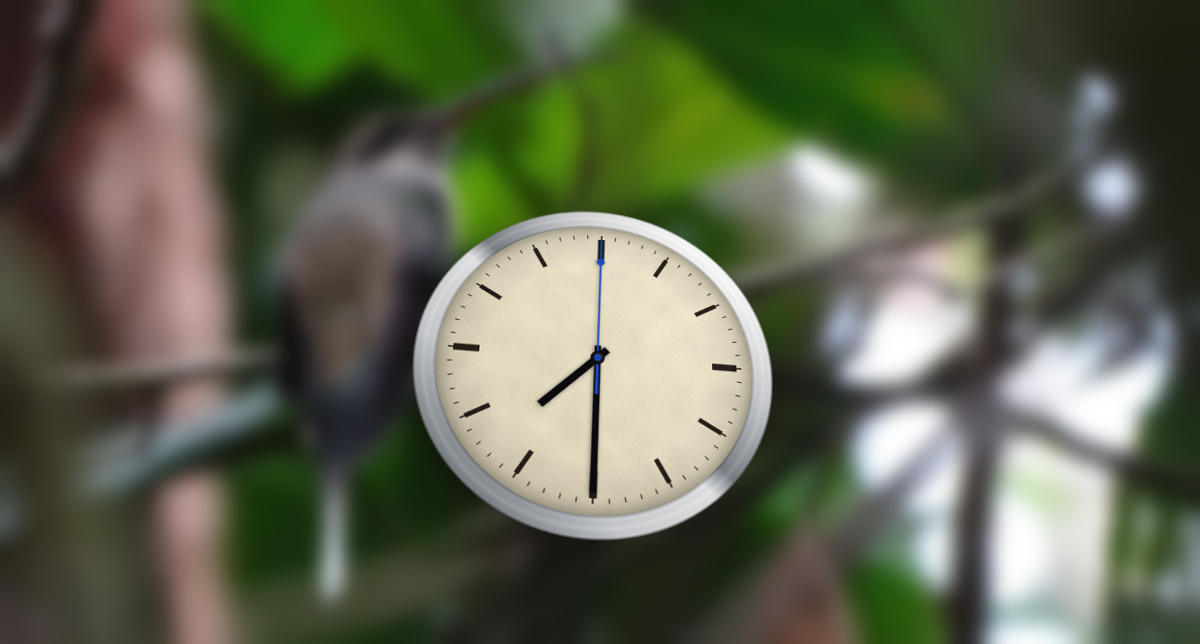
7:30:00
